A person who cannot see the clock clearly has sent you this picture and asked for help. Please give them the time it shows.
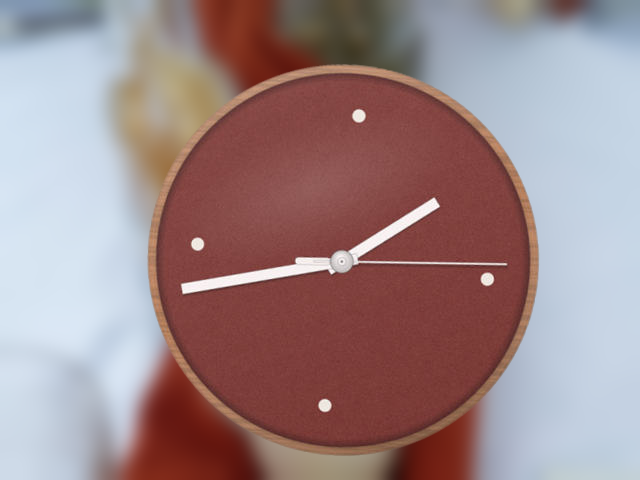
1:42:14
